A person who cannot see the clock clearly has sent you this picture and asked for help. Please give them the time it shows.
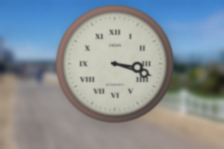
3:18
